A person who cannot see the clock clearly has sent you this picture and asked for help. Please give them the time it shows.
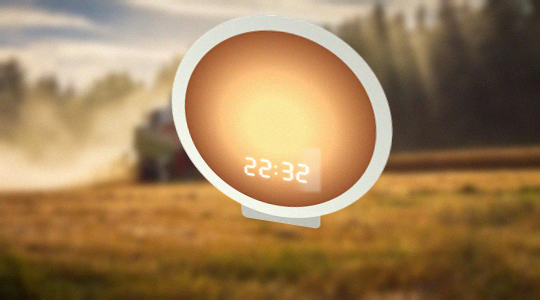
22:32
